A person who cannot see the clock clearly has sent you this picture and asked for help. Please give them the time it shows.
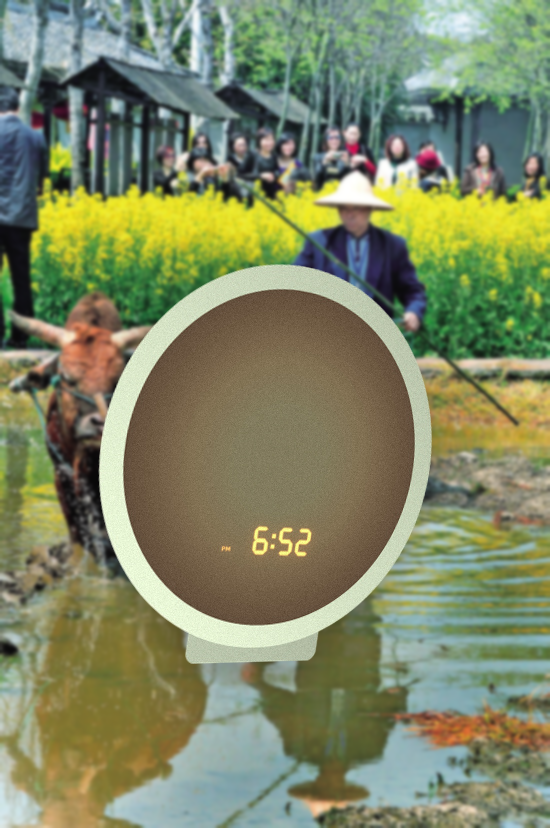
6:52
